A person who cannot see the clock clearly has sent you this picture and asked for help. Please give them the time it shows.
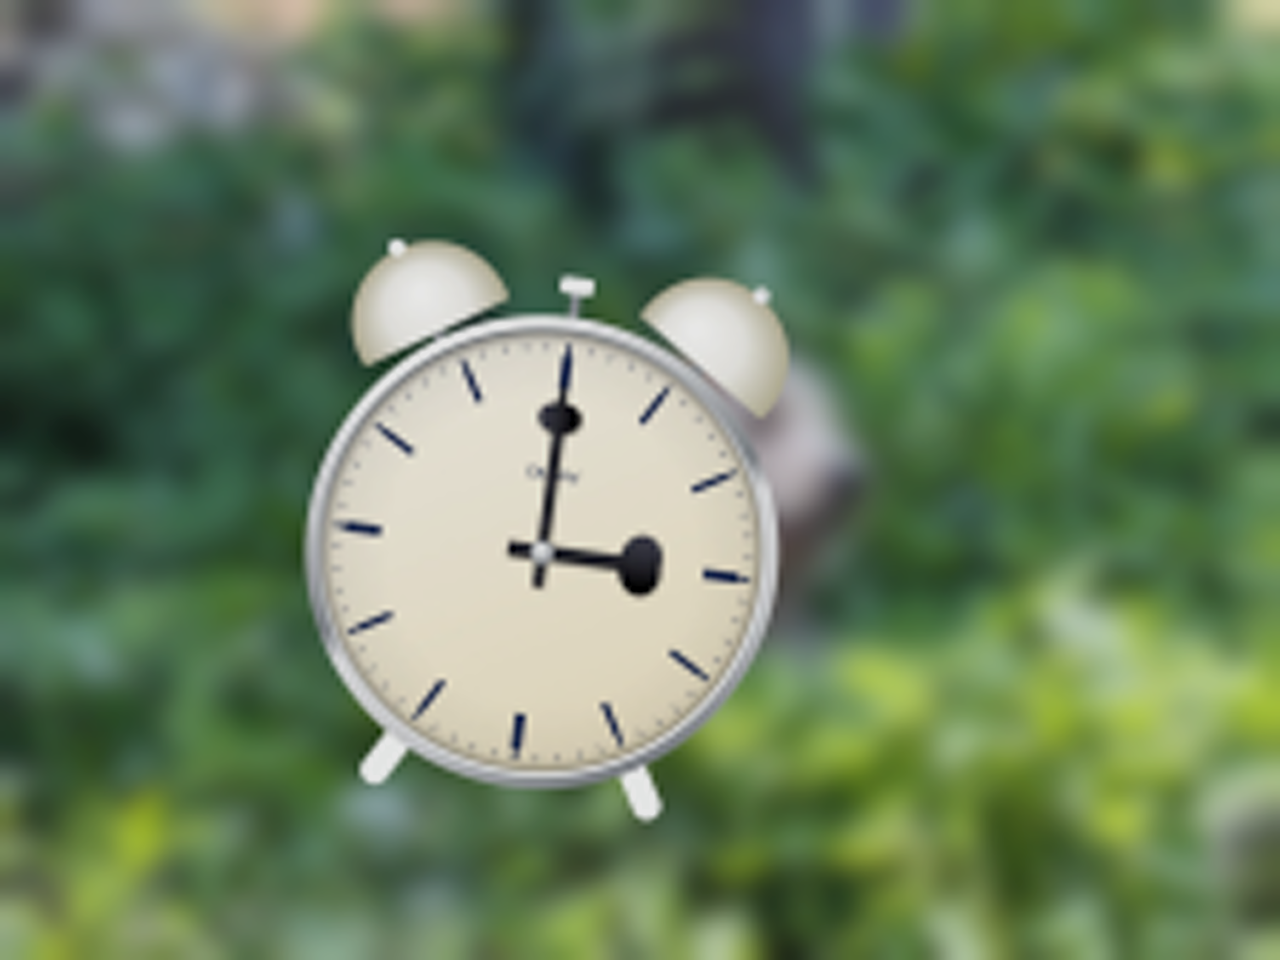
3:00
